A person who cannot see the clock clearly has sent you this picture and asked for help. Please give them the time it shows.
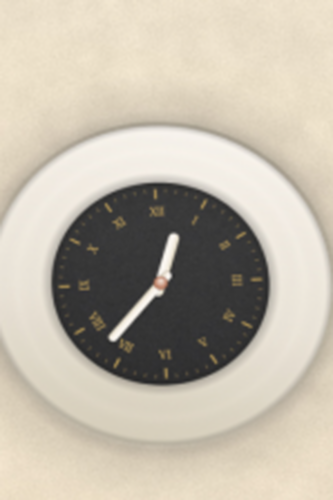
12:37
